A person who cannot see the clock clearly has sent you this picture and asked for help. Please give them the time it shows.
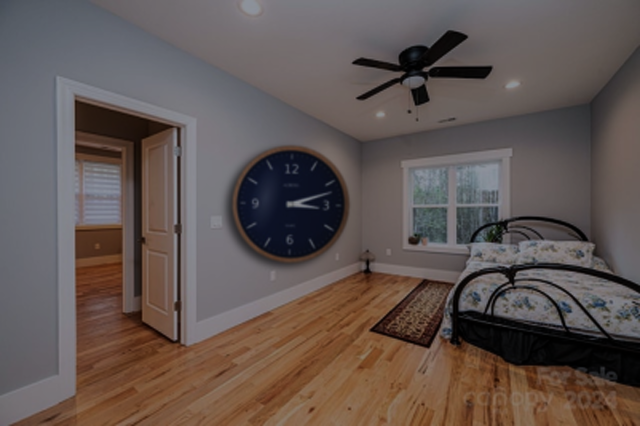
3:12
